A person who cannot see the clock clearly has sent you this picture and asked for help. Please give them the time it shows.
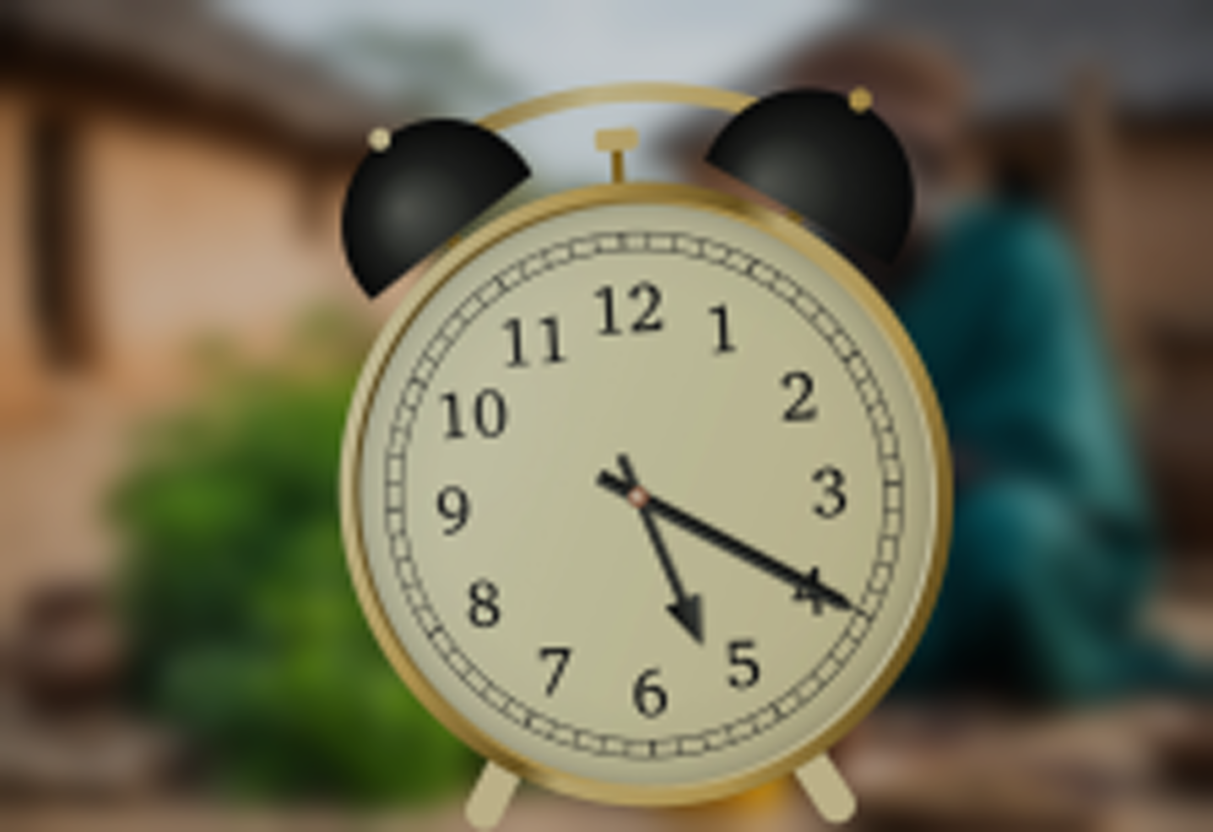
5:20
